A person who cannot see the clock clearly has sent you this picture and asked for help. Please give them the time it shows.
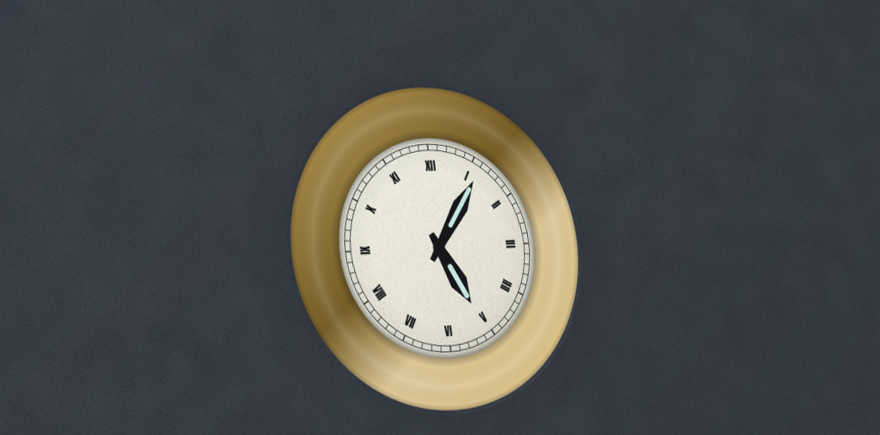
5:06
